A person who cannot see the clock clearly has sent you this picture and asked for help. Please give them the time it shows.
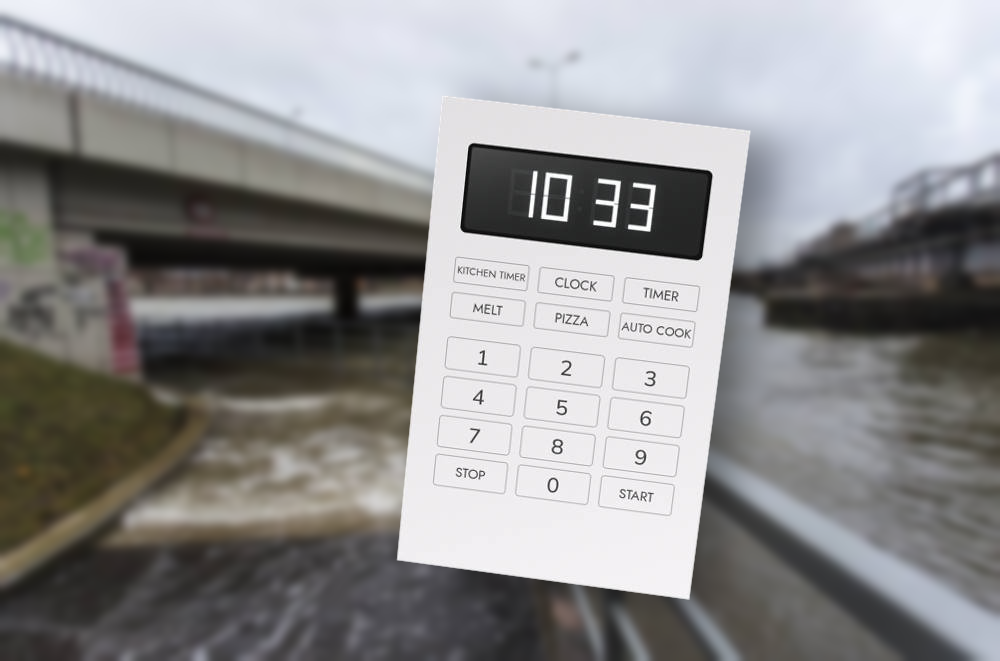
10:33
